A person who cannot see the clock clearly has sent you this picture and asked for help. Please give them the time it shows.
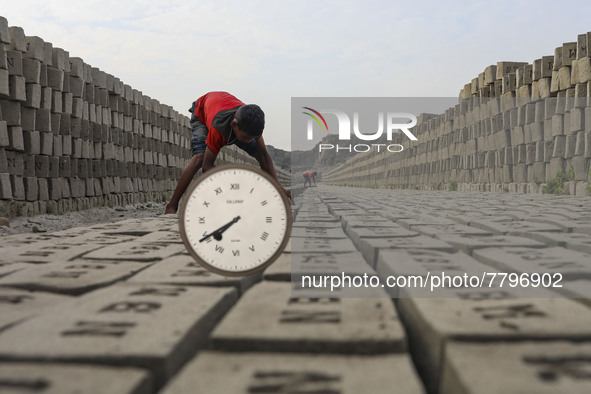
7:40
